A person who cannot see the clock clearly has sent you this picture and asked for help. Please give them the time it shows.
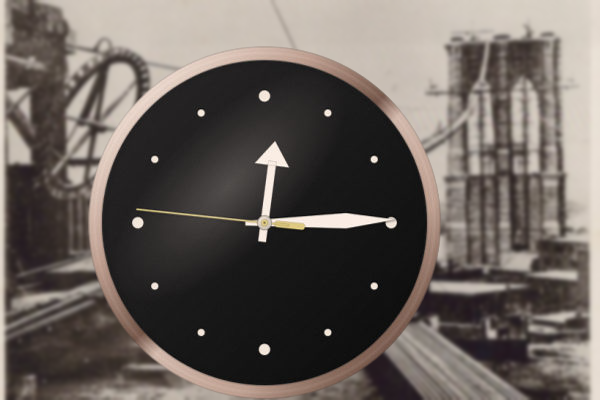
12:14:46
